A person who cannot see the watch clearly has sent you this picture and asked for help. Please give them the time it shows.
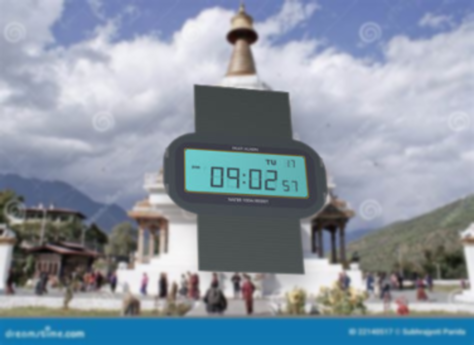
9:02:57
